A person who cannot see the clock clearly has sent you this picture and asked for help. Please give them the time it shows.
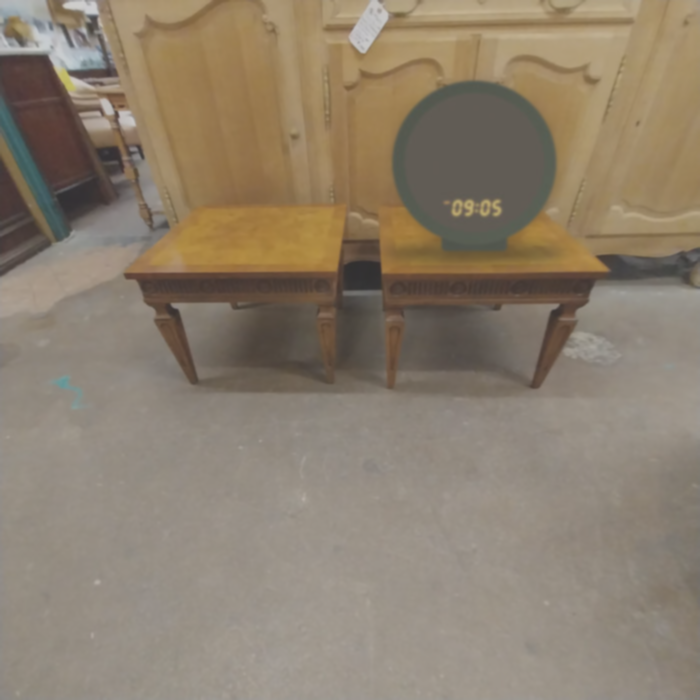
9:05
